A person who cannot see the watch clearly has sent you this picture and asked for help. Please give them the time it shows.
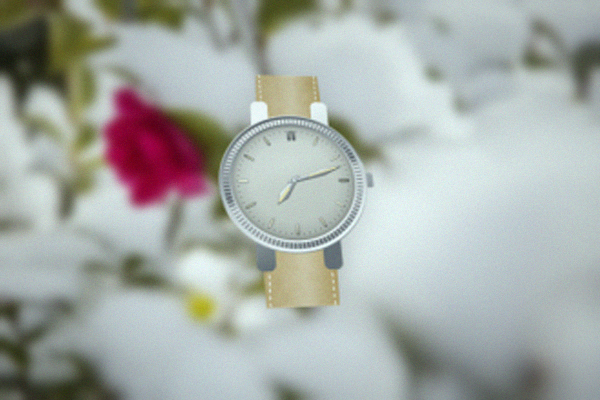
7:12
